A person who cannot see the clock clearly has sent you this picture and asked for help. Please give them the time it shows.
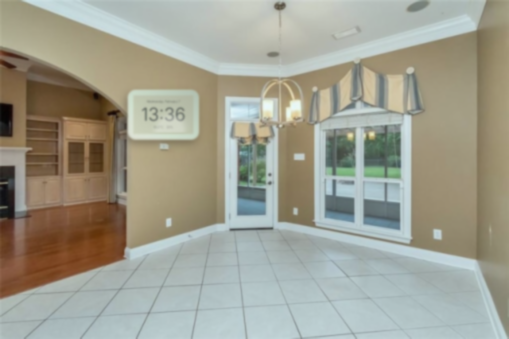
13:36
